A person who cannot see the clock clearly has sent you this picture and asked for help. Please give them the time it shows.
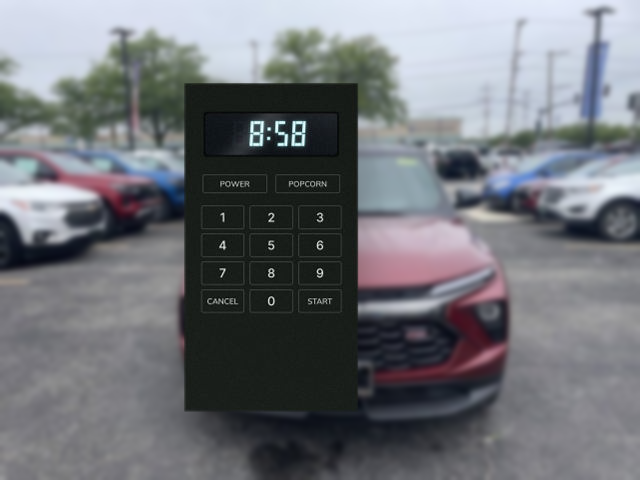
8:58
